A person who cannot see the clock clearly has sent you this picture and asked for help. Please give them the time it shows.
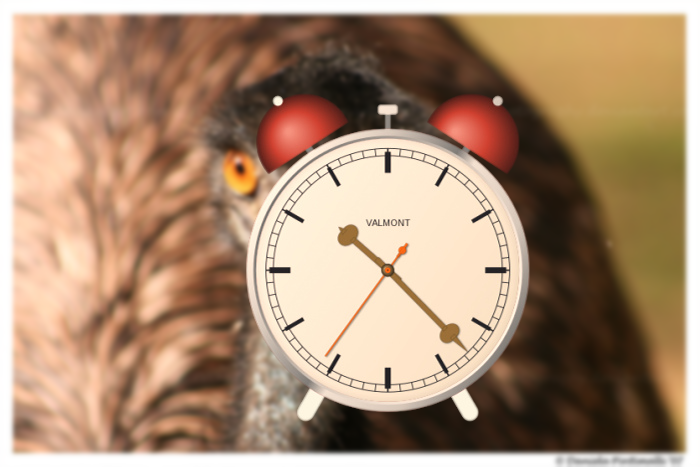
10:22:36
